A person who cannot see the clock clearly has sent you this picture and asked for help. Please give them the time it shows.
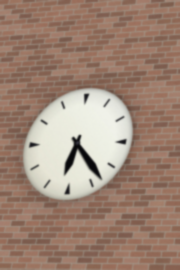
6:23
